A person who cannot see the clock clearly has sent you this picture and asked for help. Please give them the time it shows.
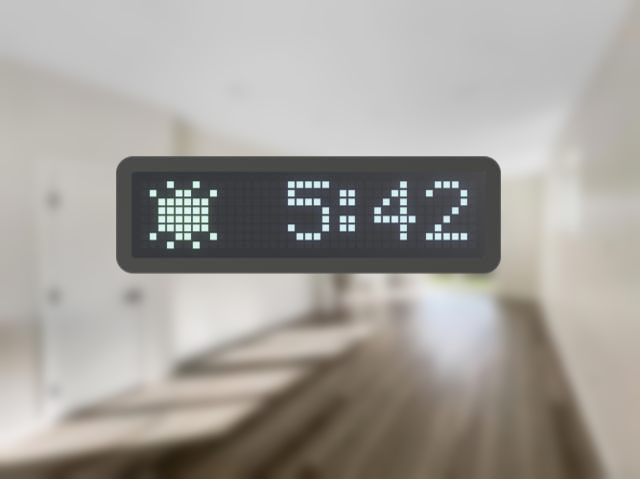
5:42
